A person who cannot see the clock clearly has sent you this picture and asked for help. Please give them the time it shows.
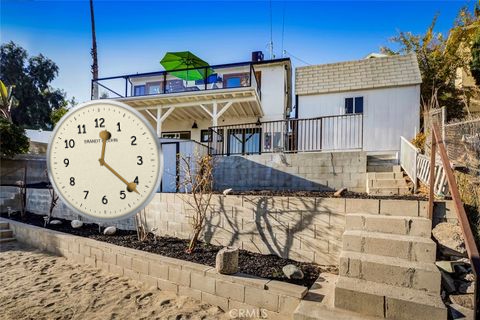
12:22
